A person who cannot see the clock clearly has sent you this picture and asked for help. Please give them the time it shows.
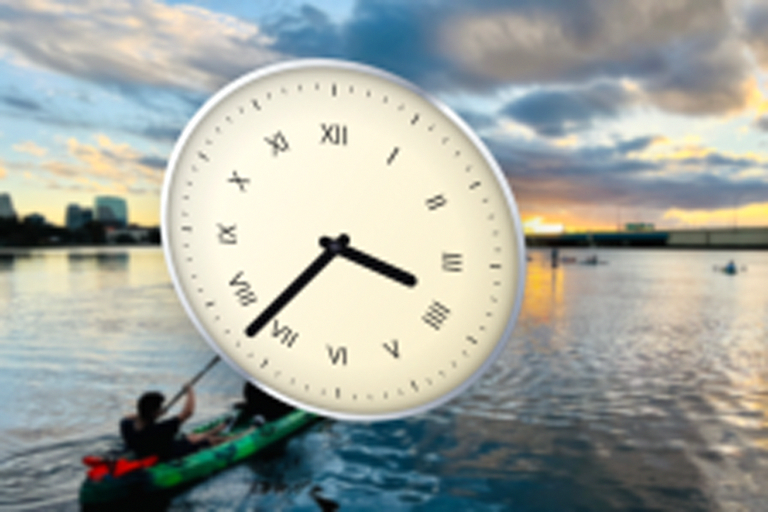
3:37
